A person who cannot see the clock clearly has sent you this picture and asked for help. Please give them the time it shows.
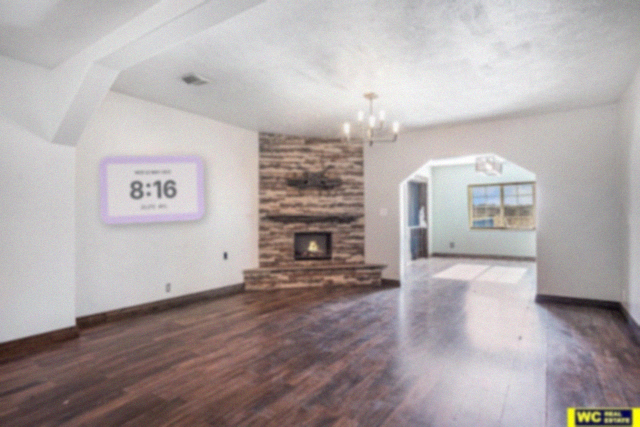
8:16
